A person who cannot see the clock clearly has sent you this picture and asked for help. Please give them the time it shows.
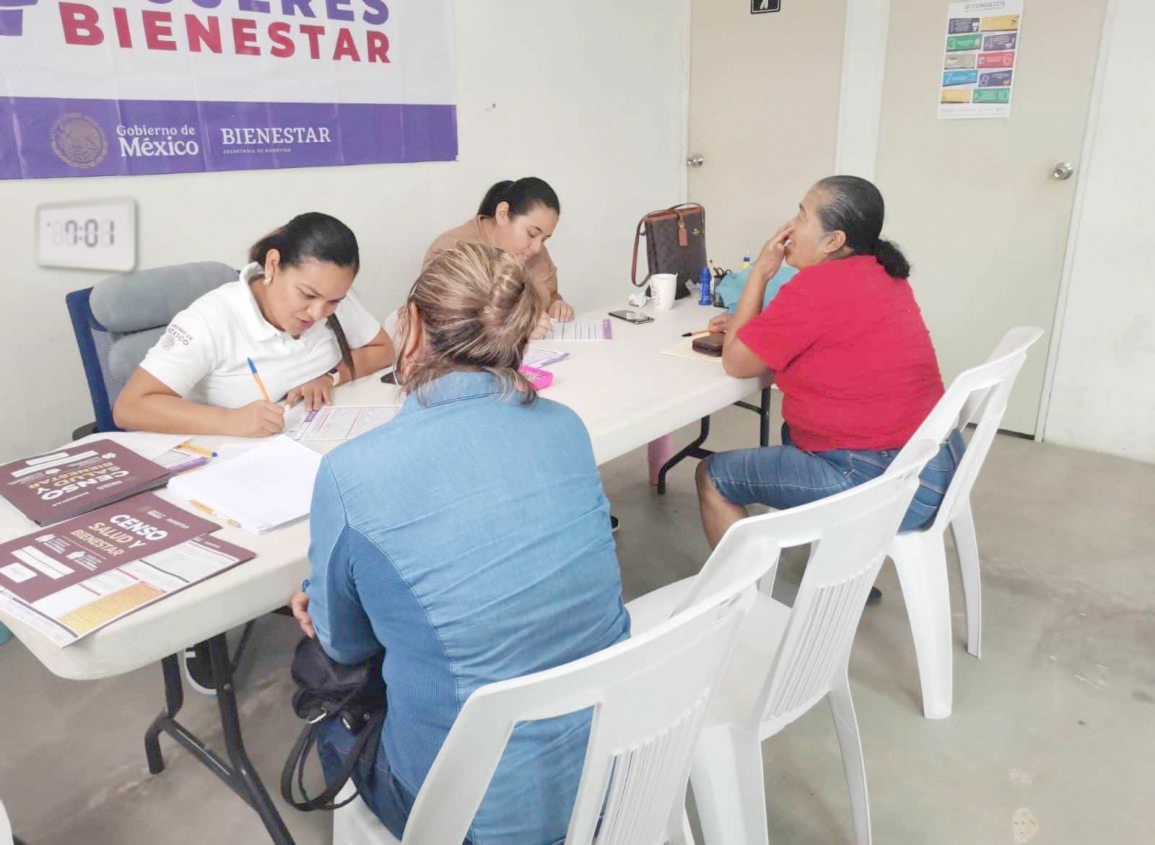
7:01
